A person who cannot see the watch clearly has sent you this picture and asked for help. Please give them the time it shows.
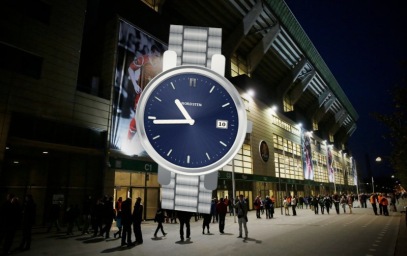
10:44
